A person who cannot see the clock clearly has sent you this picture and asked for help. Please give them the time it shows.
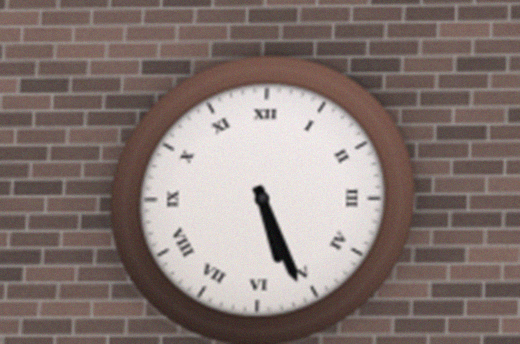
5:26
